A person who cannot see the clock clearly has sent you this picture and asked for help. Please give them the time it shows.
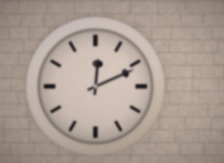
12:11
